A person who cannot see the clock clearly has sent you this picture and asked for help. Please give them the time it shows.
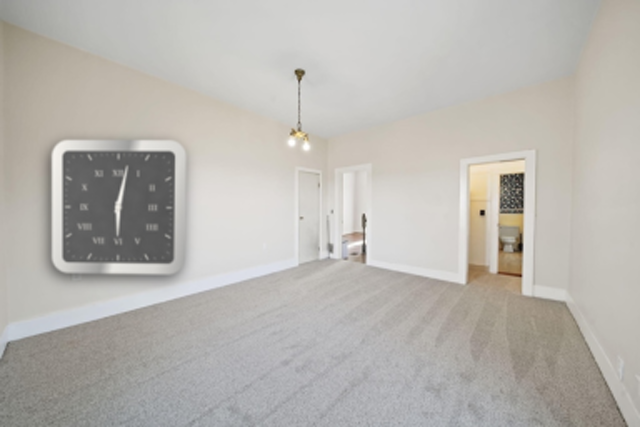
6:02
